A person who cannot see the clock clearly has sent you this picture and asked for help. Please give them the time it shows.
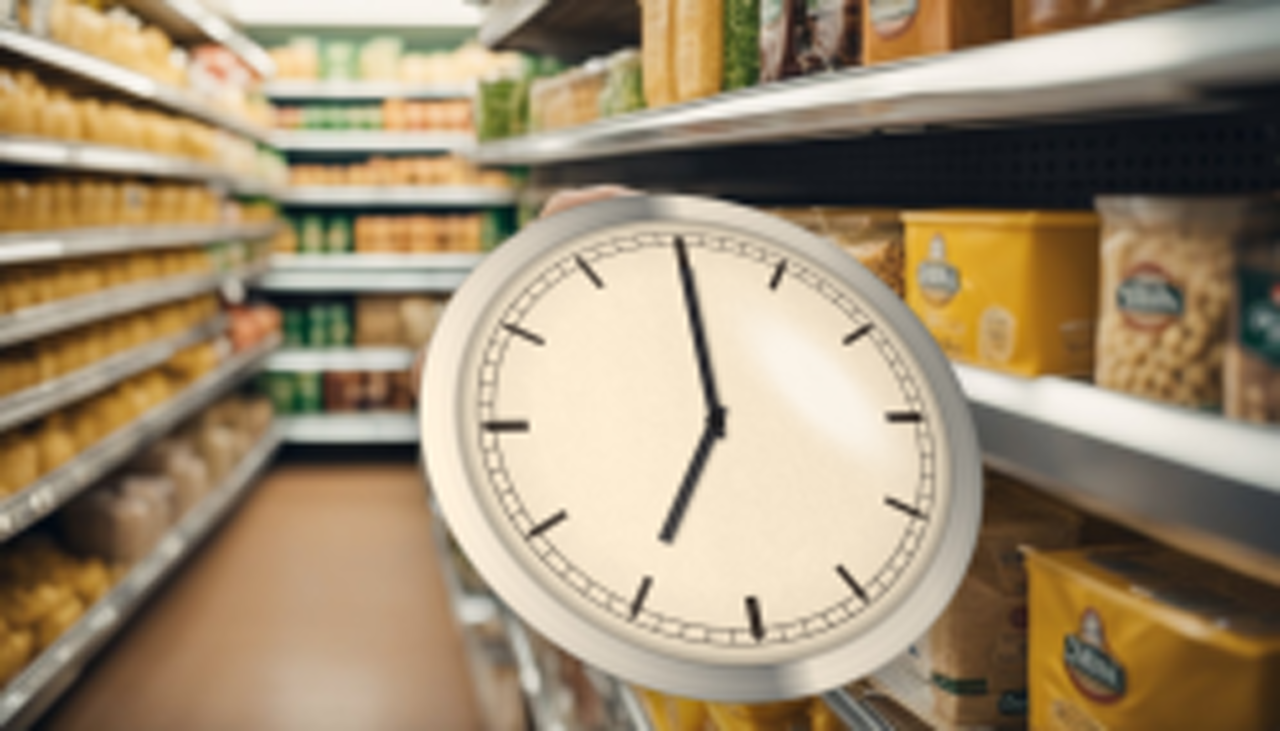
7:00
